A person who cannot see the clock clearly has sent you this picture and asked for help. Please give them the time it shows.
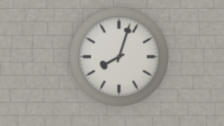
8:03
